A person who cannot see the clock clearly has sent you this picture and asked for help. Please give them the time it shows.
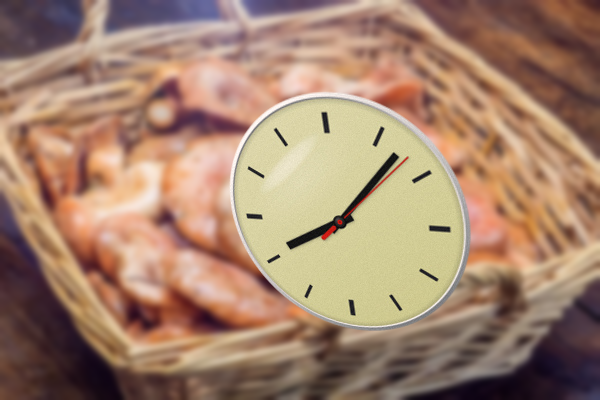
8:07:08
